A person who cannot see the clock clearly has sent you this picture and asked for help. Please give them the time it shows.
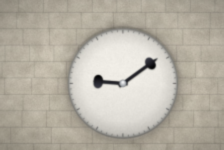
9:09
